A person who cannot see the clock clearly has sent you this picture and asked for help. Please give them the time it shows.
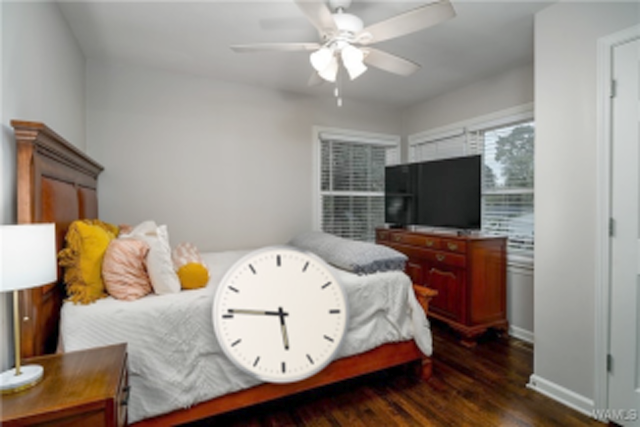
5:46
